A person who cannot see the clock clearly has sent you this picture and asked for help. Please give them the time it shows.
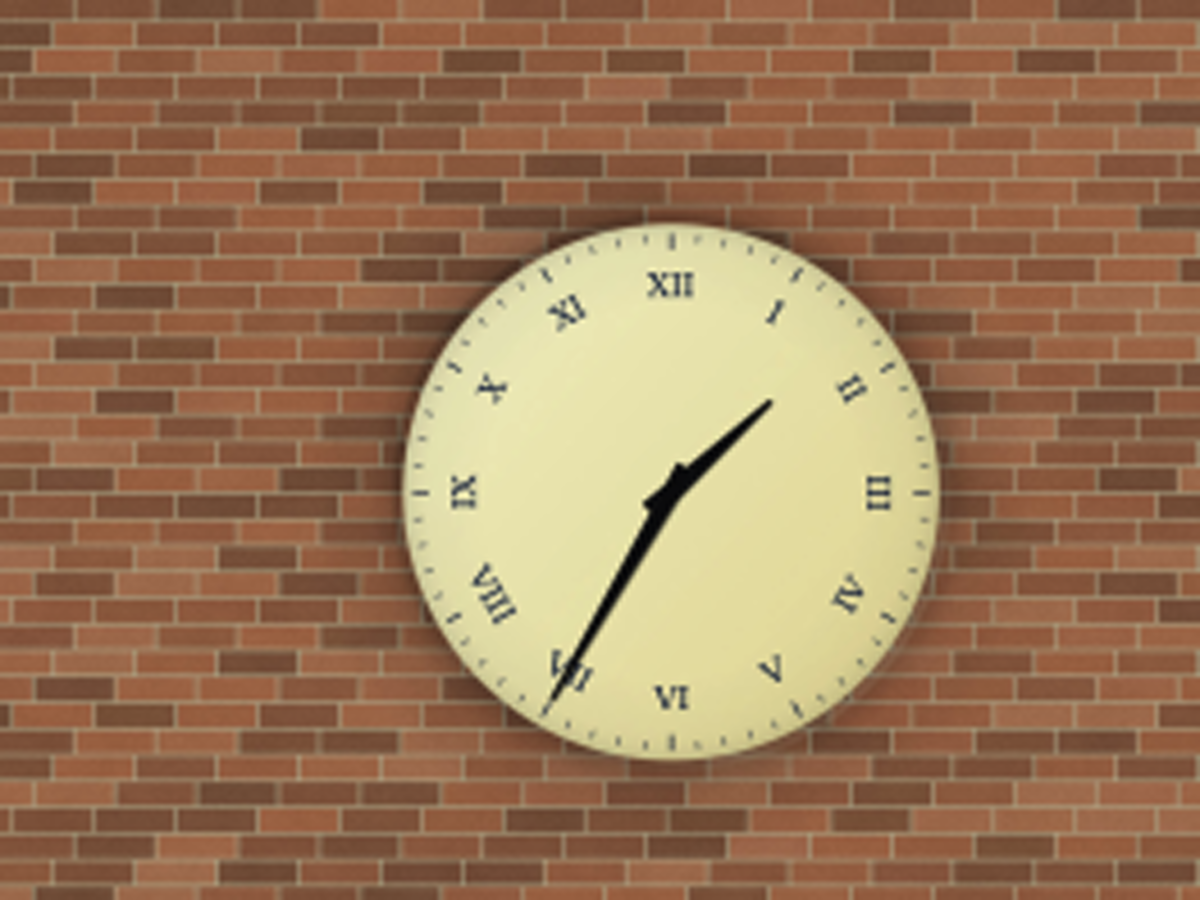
1:35
